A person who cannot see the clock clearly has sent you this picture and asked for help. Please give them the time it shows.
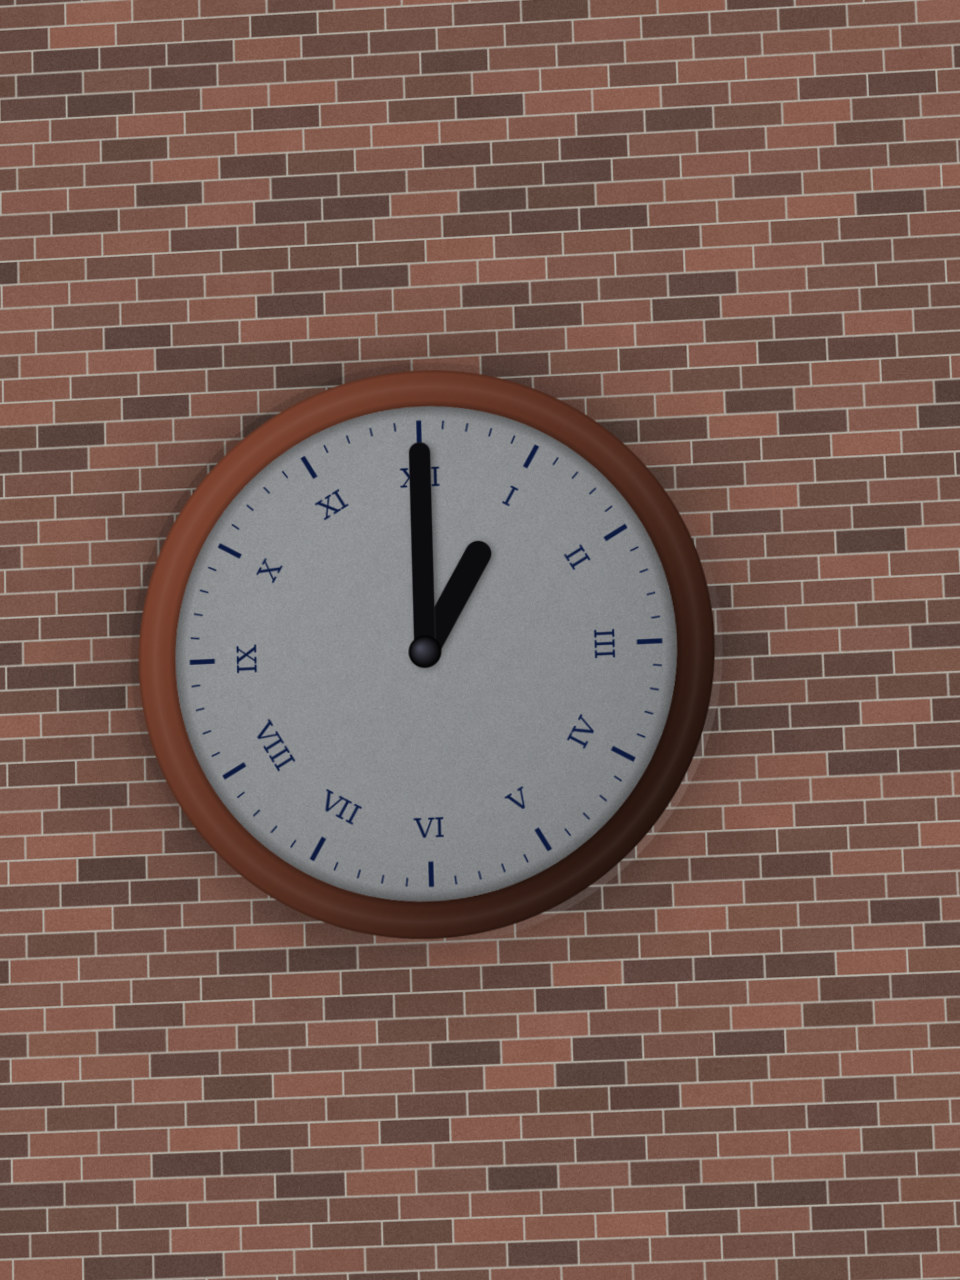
1:00
